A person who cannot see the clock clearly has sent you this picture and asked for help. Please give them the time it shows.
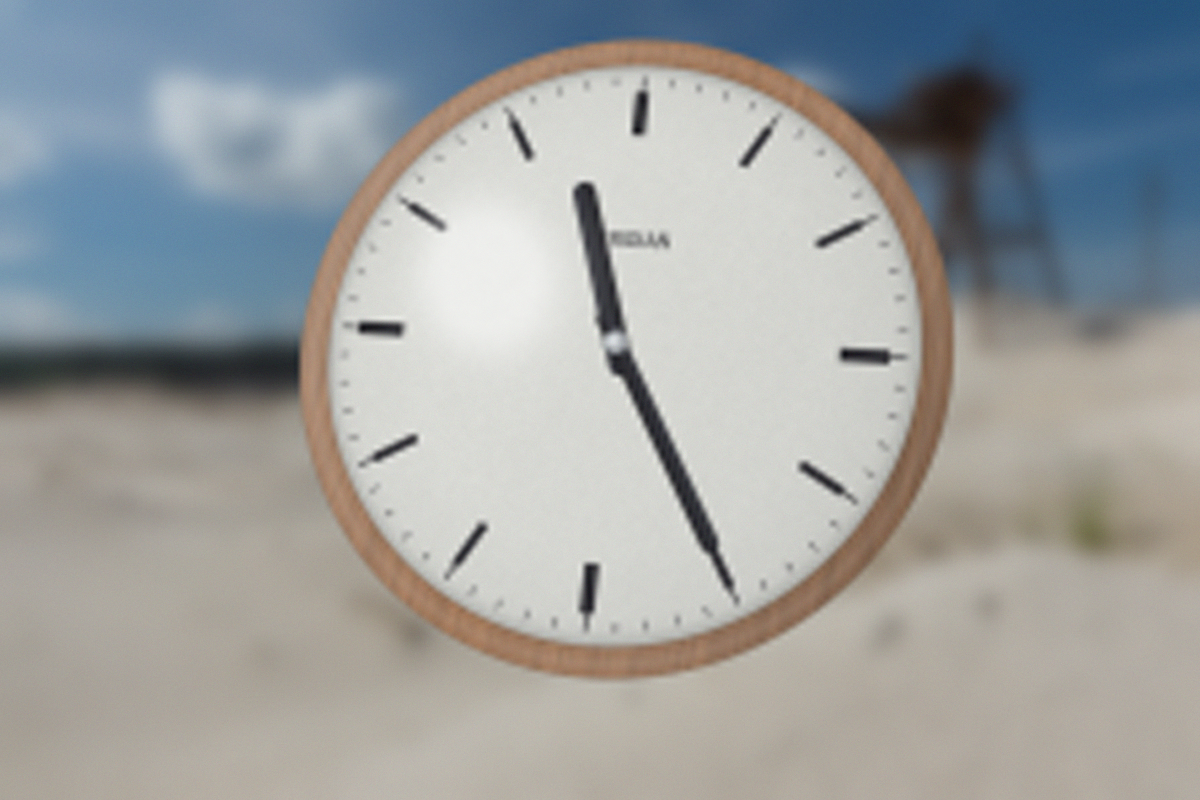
11:25
